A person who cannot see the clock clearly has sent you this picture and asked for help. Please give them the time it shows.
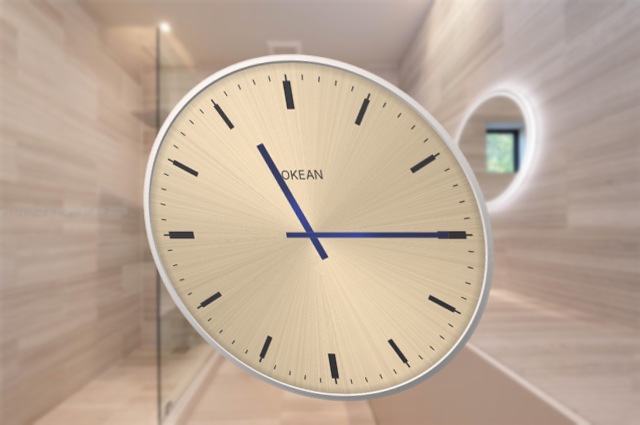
11:15
